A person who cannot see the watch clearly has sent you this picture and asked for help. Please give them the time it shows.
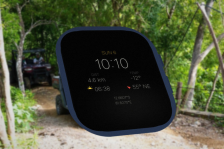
10:10
